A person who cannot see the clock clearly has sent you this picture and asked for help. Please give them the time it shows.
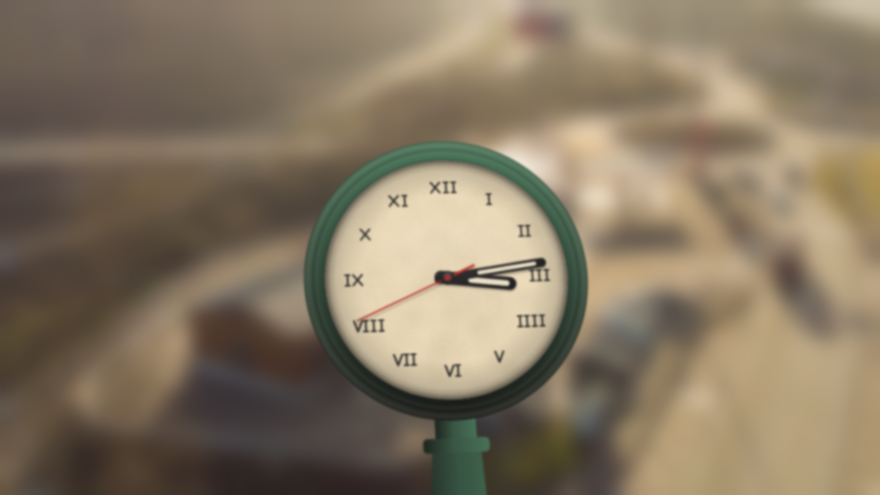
3:13:41
